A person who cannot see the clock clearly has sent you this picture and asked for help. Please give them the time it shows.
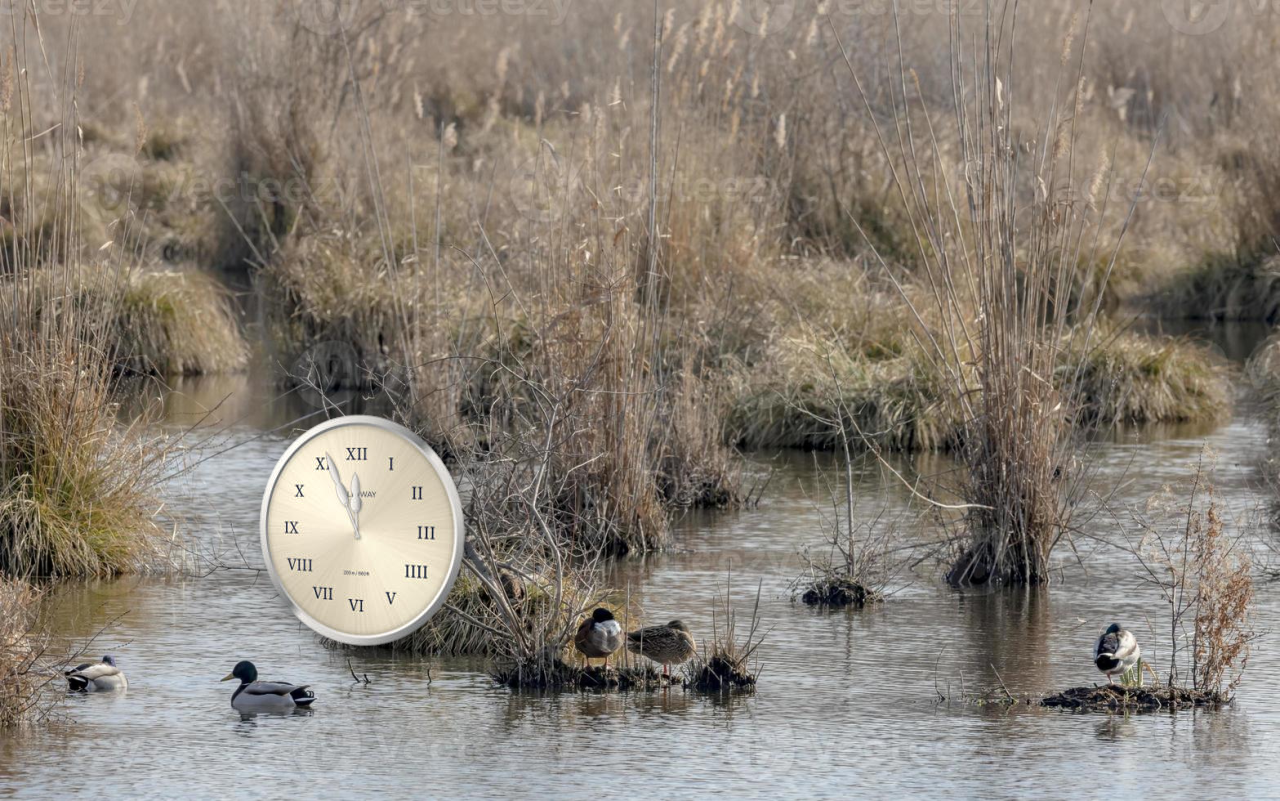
11:56
